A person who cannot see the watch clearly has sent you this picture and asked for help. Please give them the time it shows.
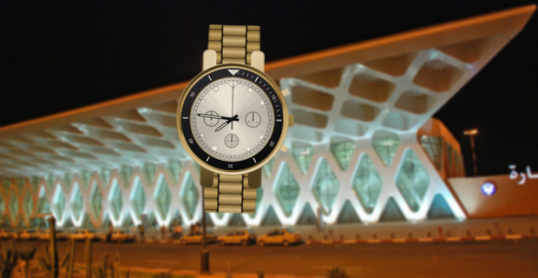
7:46
